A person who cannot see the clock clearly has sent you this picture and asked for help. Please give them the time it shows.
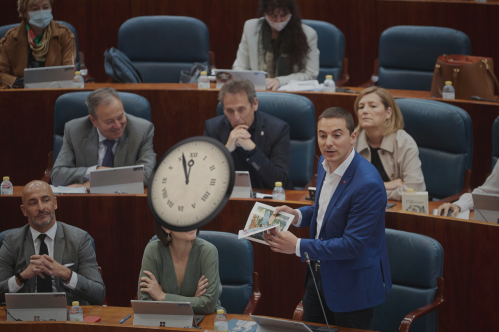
11:56
